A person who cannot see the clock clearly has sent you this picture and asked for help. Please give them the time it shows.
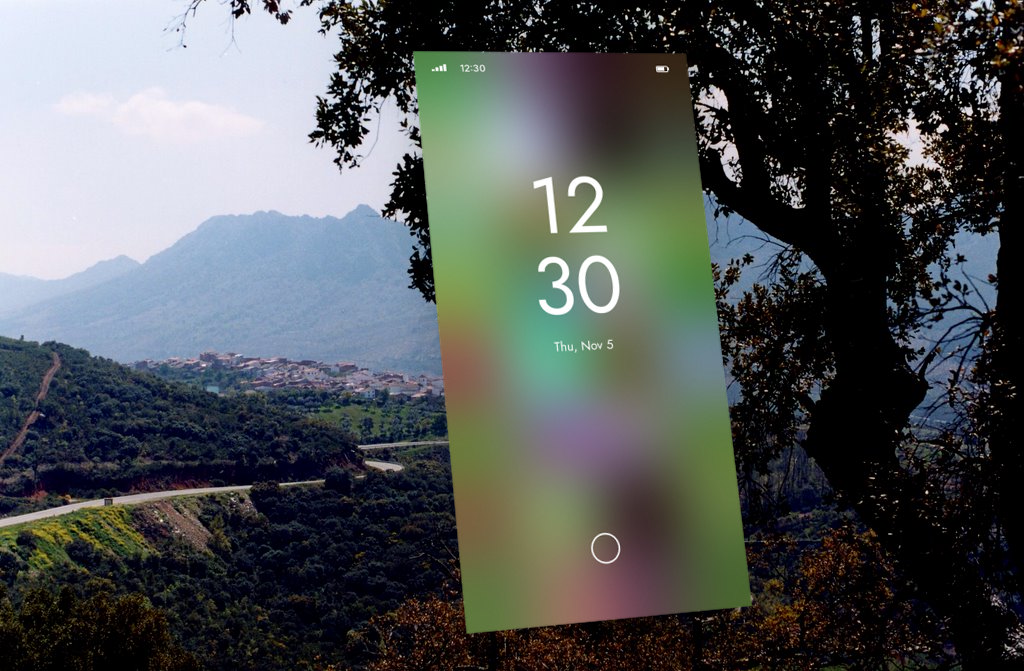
12:30
